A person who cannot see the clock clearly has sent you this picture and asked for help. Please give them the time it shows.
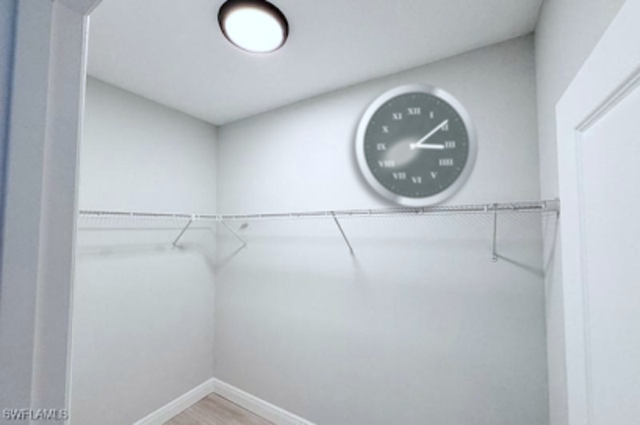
3:09
